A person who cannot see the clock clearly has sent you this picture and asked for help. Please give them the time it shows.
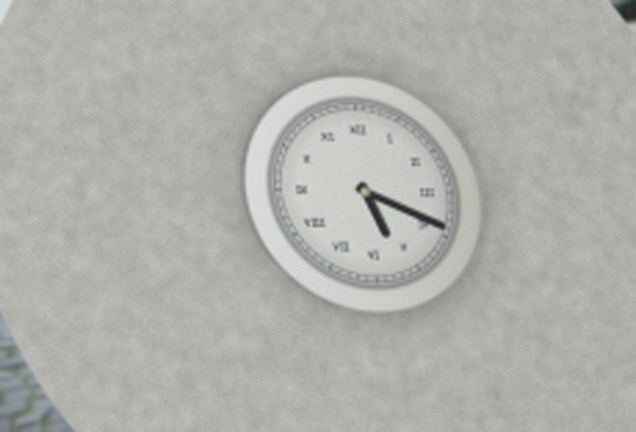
5:19
